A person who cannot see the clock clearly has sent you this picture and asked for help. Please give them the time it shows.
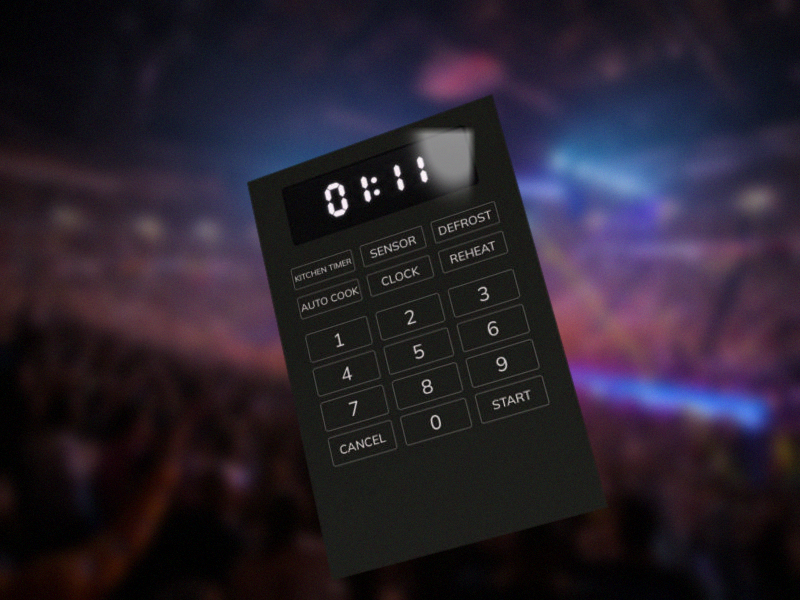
1:11
